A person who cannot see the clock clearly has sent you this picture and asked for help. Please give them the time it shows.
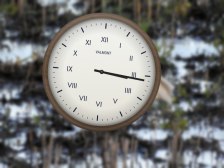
3:16
